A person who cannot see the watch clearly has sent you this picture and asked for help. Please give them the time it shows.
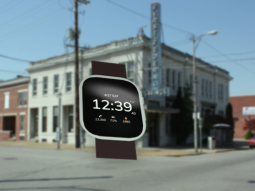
12:39
